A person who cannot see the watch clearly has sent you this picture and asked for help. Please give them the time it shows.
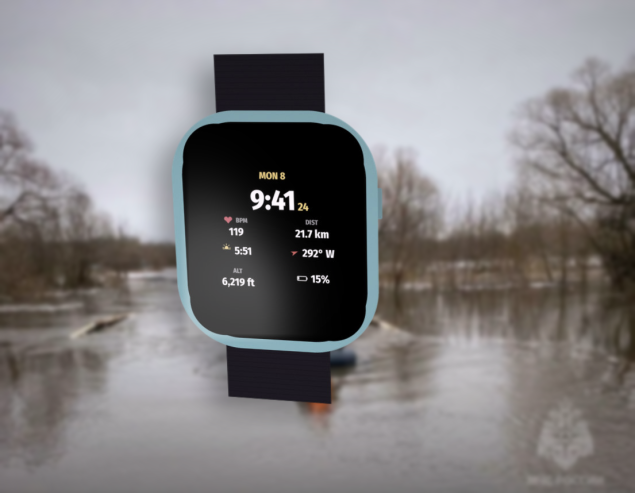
9:41:24
